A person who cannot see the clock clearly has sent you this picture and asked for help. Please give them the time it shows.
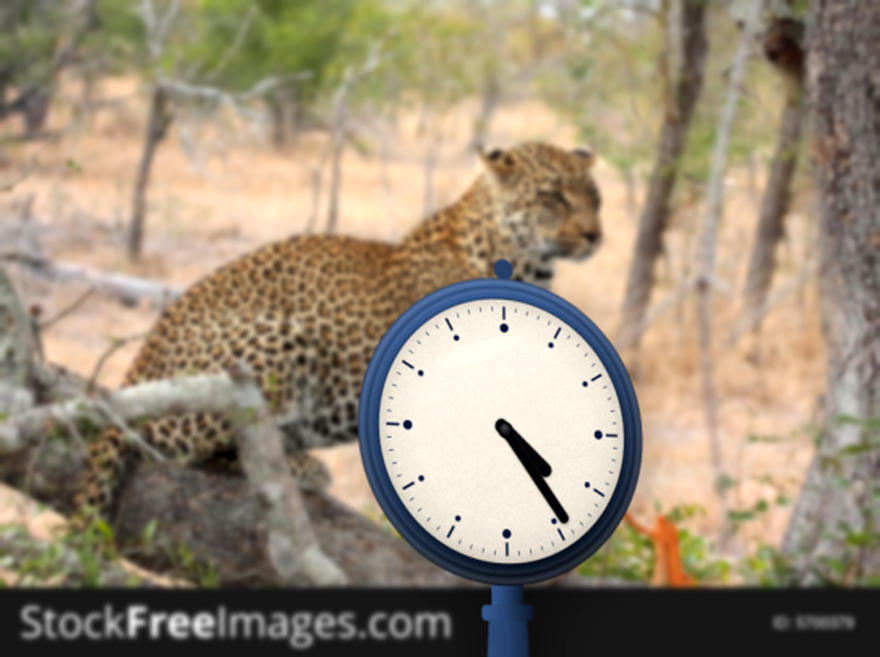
4:24
